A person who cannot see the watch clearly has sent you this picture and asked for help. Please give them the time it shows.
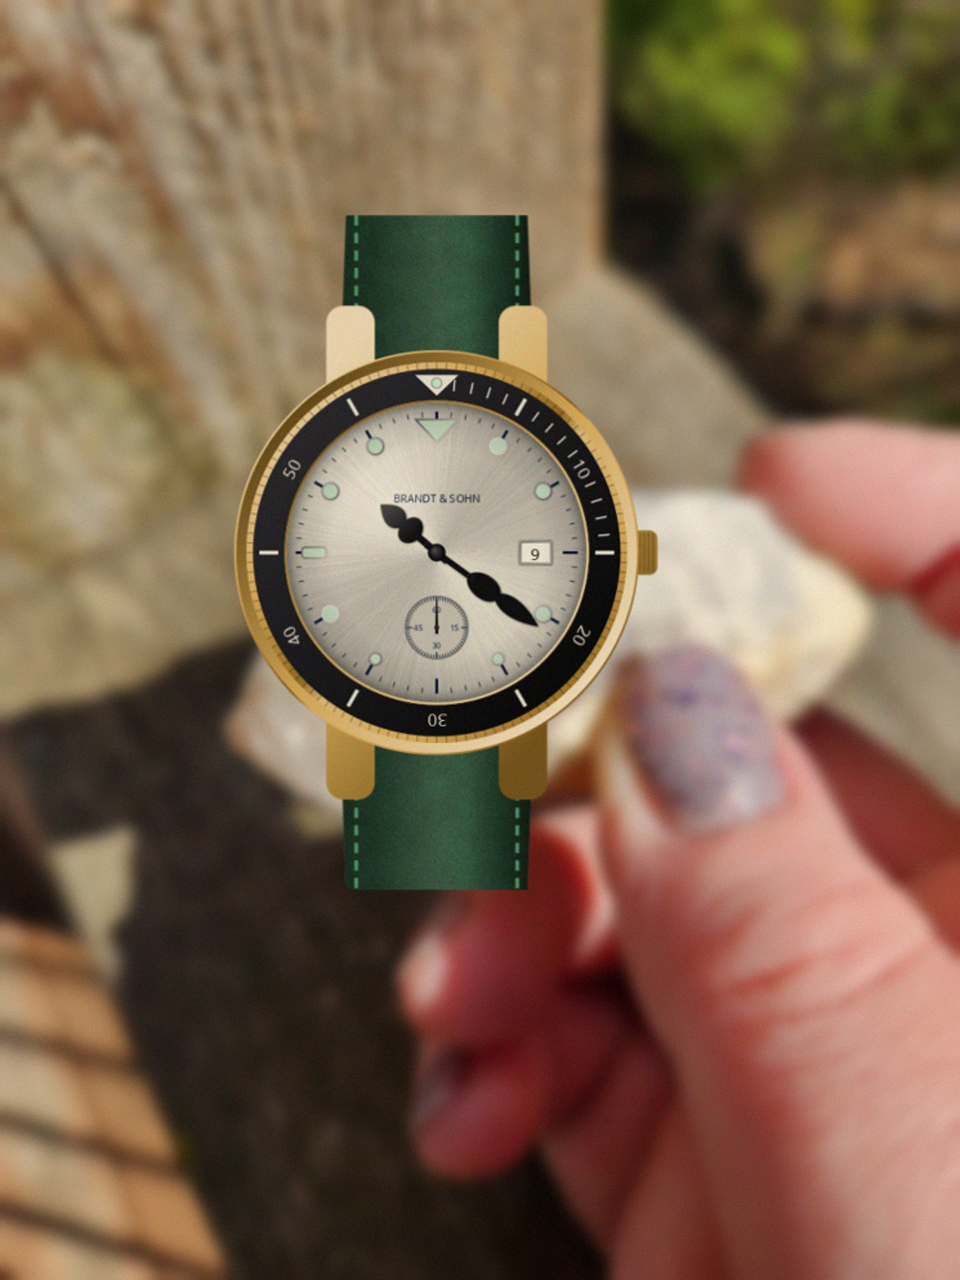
10:21
